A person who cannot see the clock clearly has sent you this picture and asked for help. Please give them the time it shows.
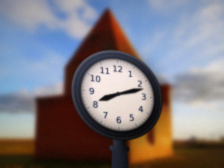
8:12
